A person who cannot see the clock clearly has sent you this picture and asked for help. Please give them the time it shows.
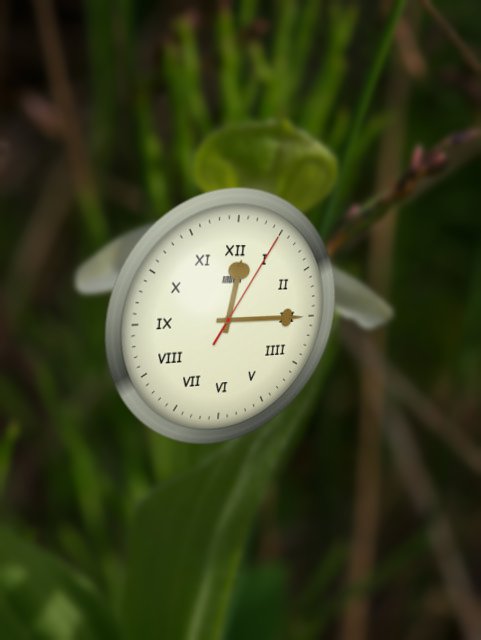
12:15:05
